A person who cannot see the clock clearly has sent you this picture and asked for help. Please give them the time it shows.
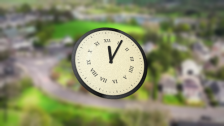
12:06
